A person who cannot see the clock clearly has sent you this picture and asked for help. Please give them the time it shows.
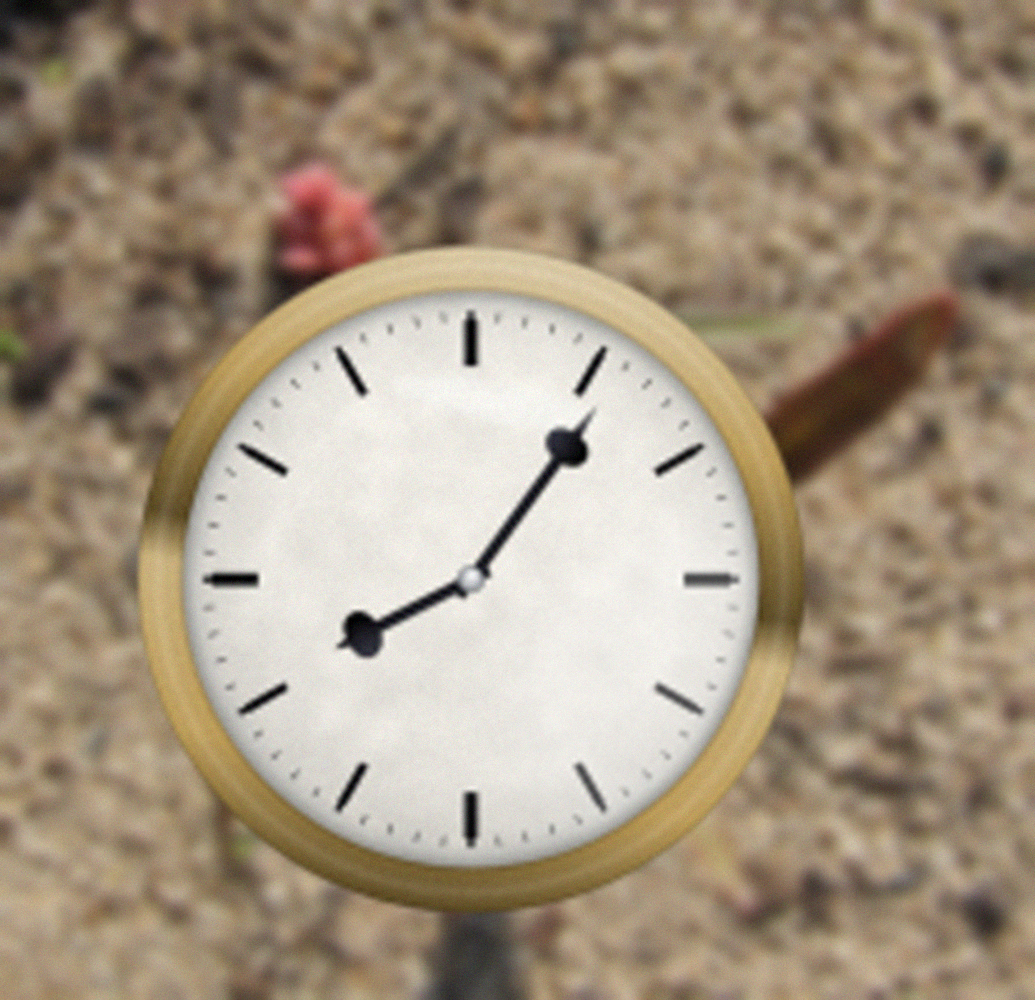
8:06
